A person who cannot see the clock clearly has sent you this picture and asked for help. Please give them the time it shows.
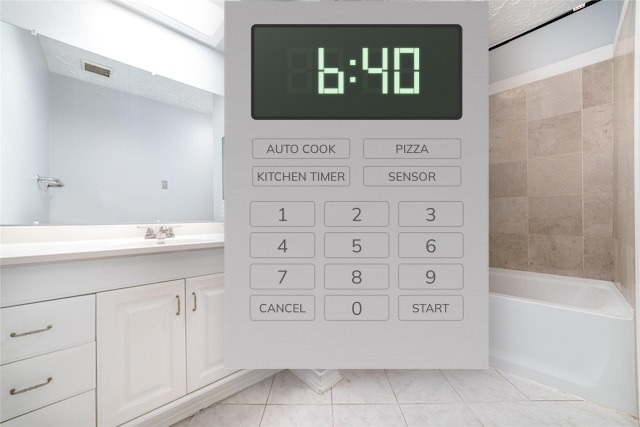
6:40
